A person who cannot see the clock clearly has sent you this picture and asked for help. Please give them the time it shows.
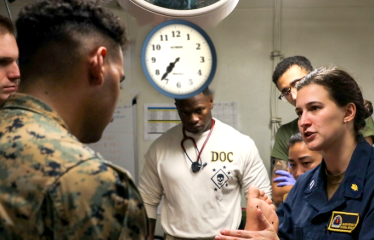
7:37
